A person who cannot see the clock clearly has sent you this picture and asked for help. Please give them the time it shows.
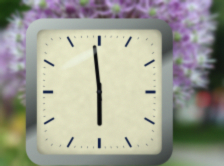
5:59
